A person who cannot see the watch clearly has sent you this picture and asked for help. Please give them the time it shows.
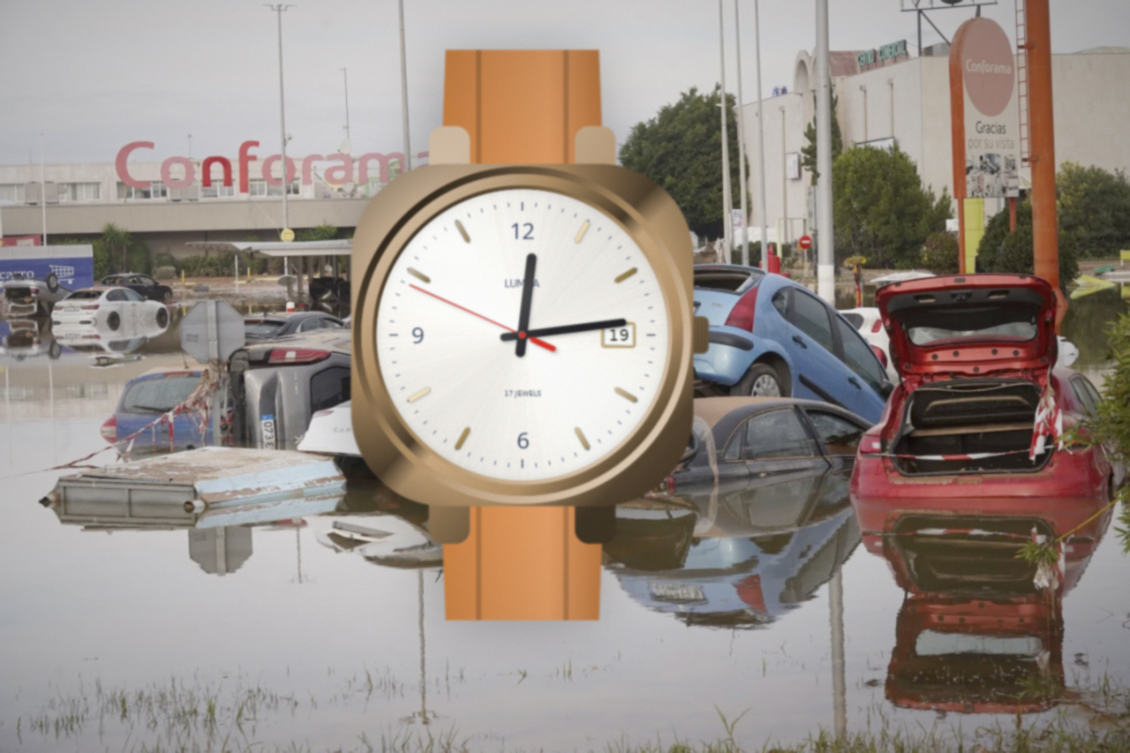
12:13:49
